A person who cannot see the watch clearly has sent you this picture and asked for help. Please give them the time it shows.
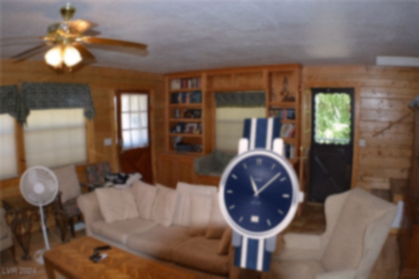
11:08
